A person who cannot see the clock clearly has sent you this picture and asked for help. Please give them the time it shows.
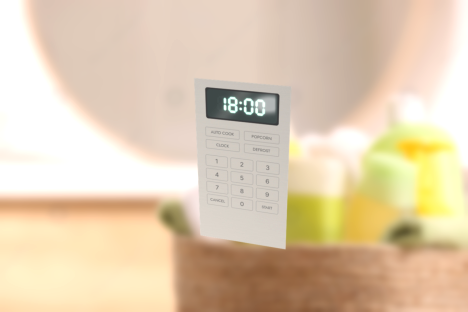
18:00
